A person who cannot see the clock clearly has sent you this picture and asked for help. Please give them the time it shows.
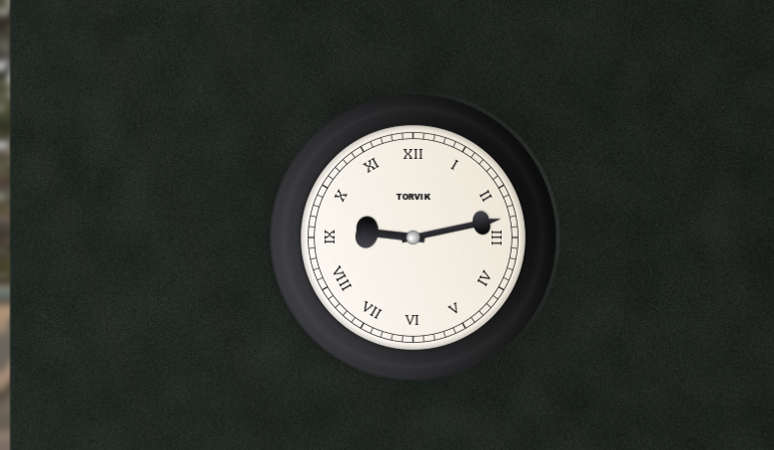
9:13
